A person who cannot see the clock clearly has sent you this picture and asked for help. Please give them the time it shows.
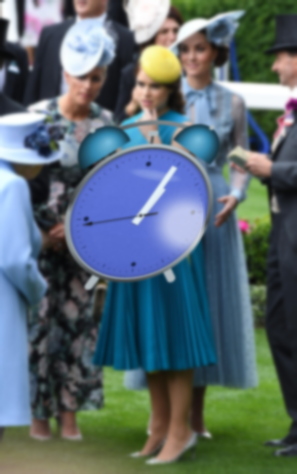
1:04:44
